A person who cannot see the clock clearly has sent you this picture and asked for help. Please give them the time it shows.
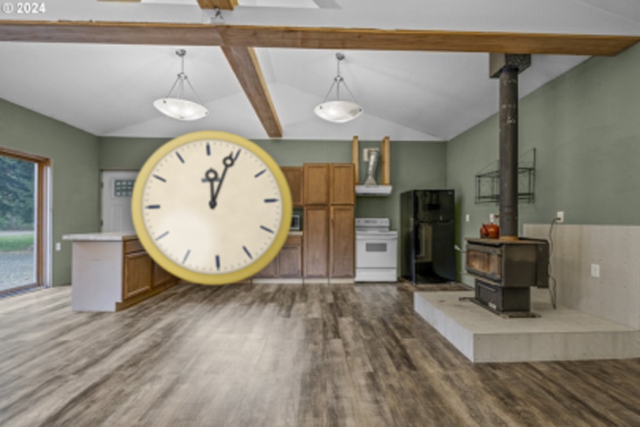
12:04
